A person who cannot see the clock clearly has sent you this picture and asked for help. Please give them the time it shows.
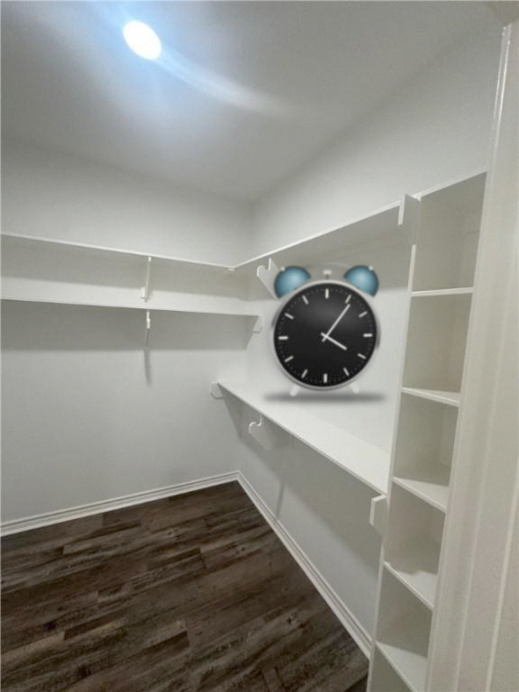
4:06
